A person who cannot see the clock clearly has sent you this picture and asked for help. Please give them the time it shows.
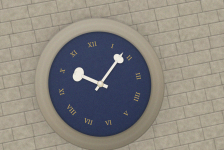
10:08
